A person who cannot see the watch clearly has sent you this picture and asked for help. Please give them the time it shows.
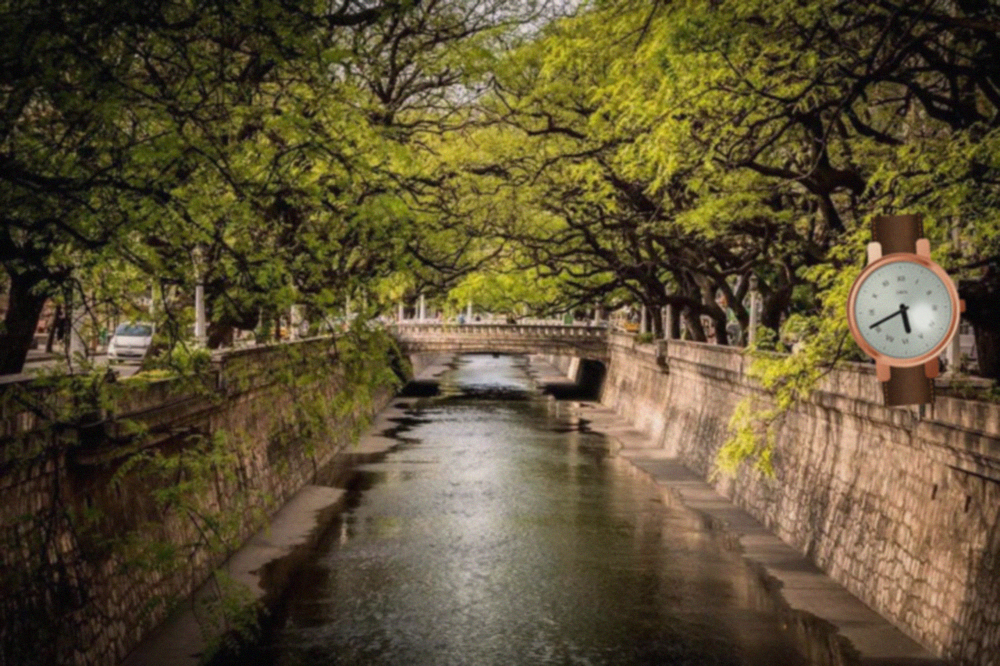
5:41
